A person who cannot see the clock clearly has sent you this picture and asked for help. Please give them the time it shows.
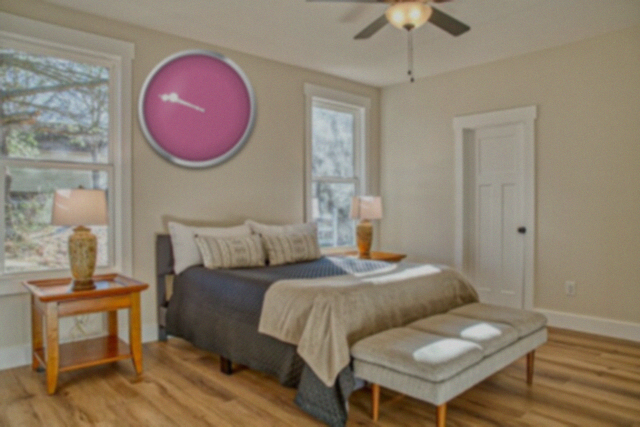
9:48
